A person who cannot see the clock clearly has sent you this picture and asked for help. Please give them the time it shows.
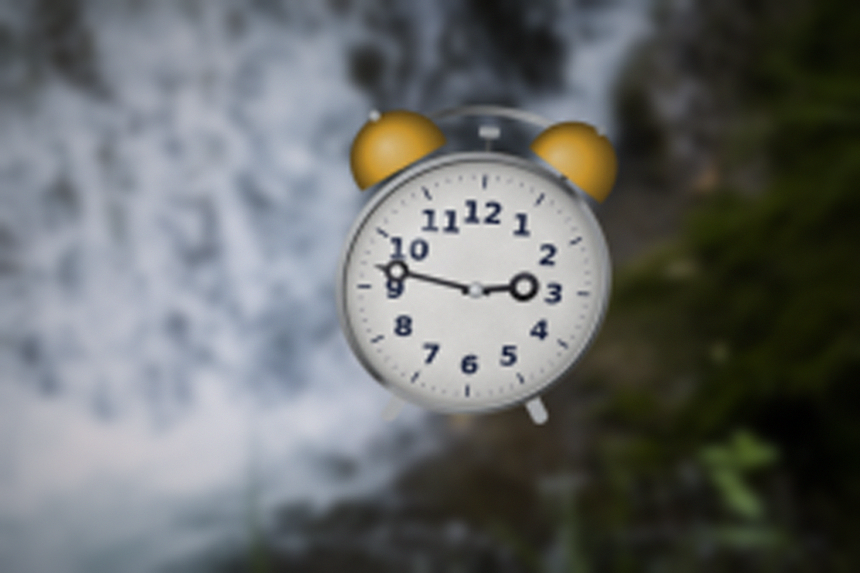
2:47
